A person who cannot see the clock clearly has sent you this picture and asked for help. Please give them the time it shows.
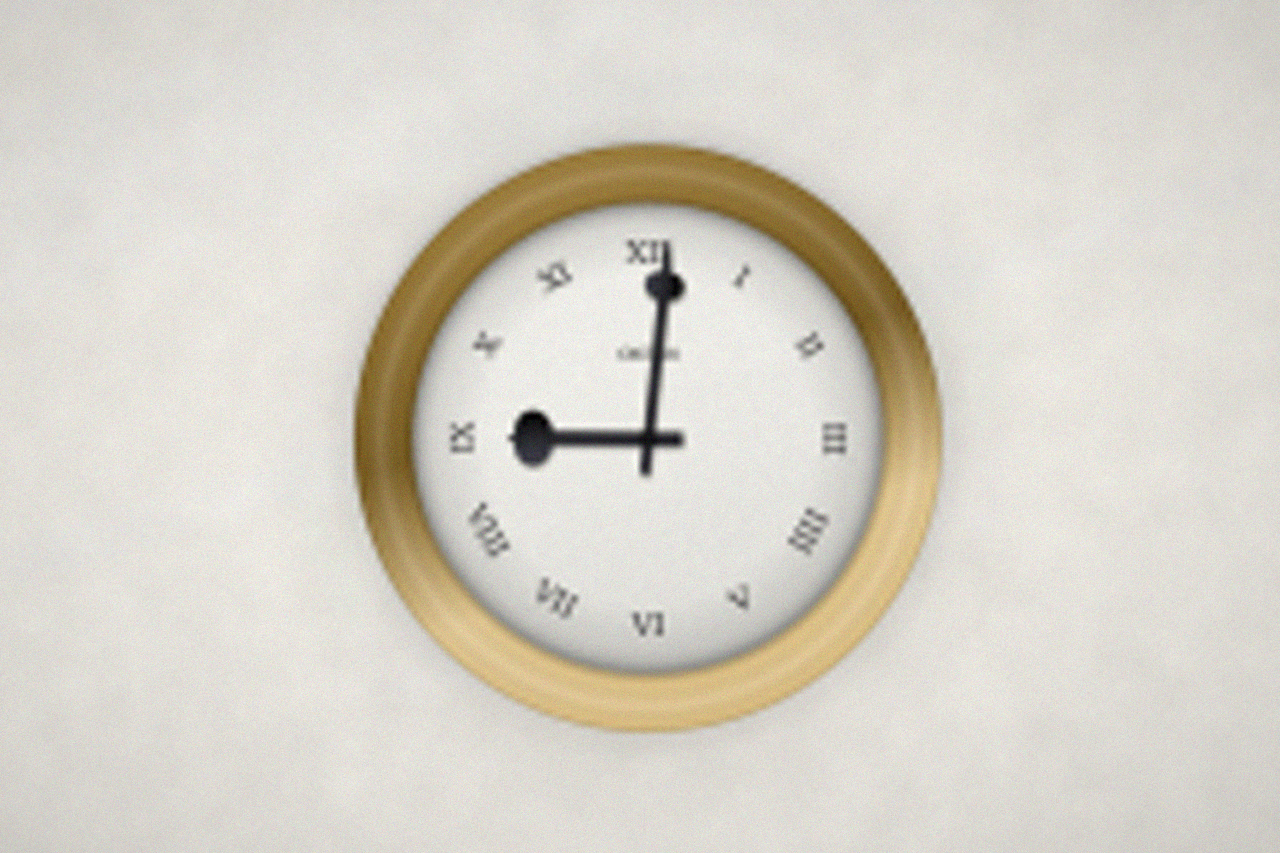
9:01
